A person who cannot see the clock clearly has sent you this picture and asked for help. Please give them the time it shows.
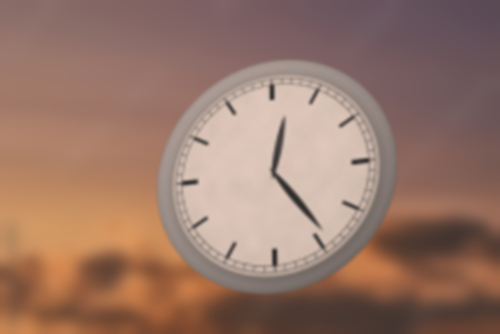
12:24
